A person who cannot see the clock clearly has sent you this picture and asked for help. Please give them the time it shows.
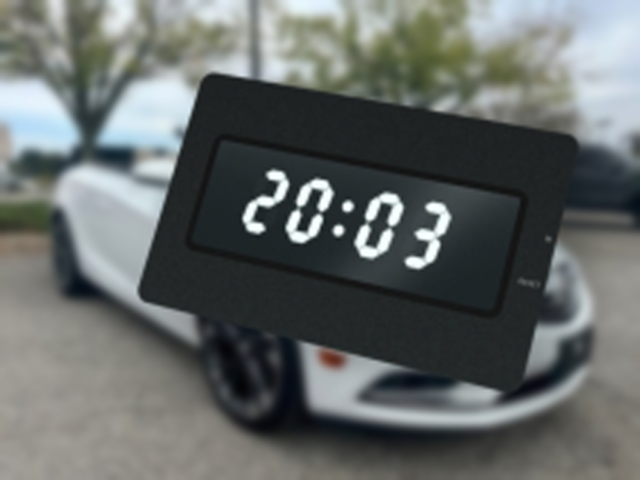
20:03
